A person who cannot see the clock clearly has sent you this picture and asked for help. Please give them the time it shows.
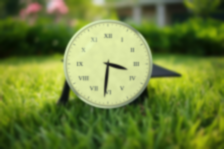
3:31
